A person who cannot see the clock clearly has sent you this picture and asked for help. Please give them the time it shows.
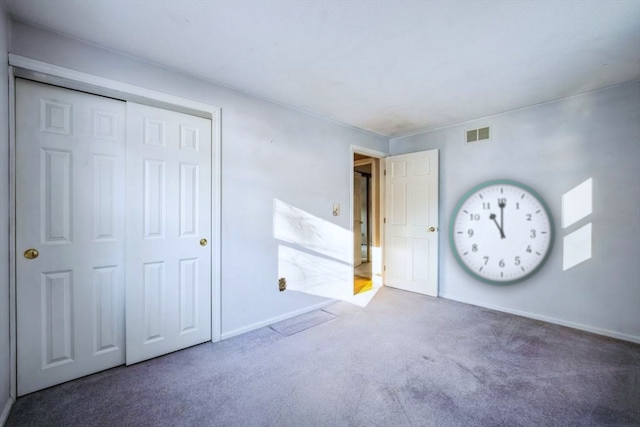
11:00
